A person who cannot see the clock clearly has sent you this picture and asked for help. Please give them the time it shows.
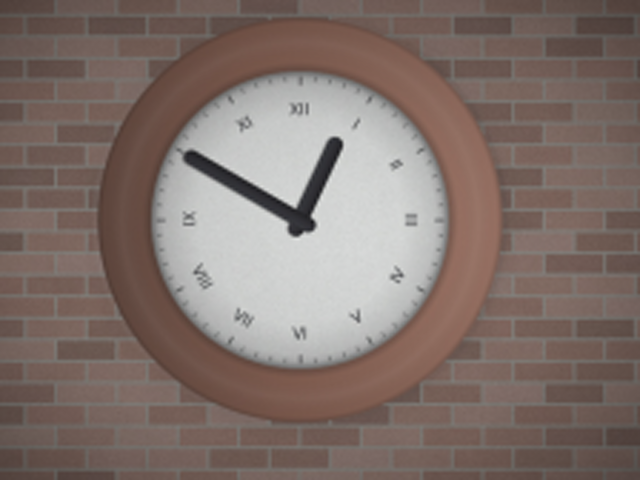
12:50
